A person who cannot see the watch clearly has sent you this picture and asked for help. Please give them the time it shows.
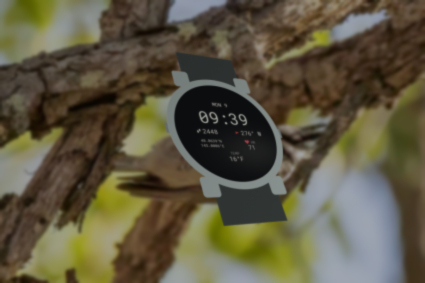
9:39
